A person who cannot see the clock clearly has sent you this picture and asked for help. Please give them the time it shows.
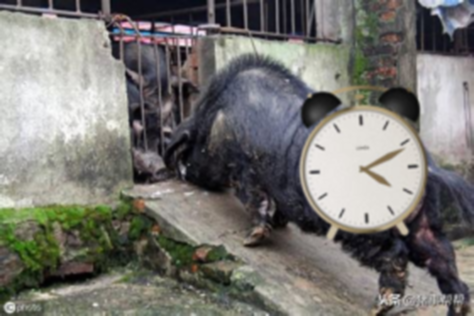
4:11
